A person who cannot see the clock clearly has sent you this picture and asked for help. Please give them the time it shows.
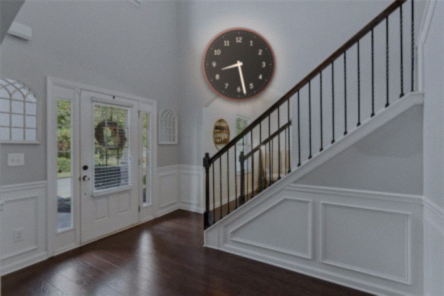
8:28
